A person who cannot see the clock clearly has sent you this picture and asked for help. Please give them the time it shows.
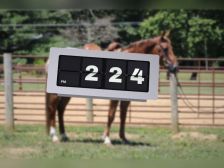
2:24
